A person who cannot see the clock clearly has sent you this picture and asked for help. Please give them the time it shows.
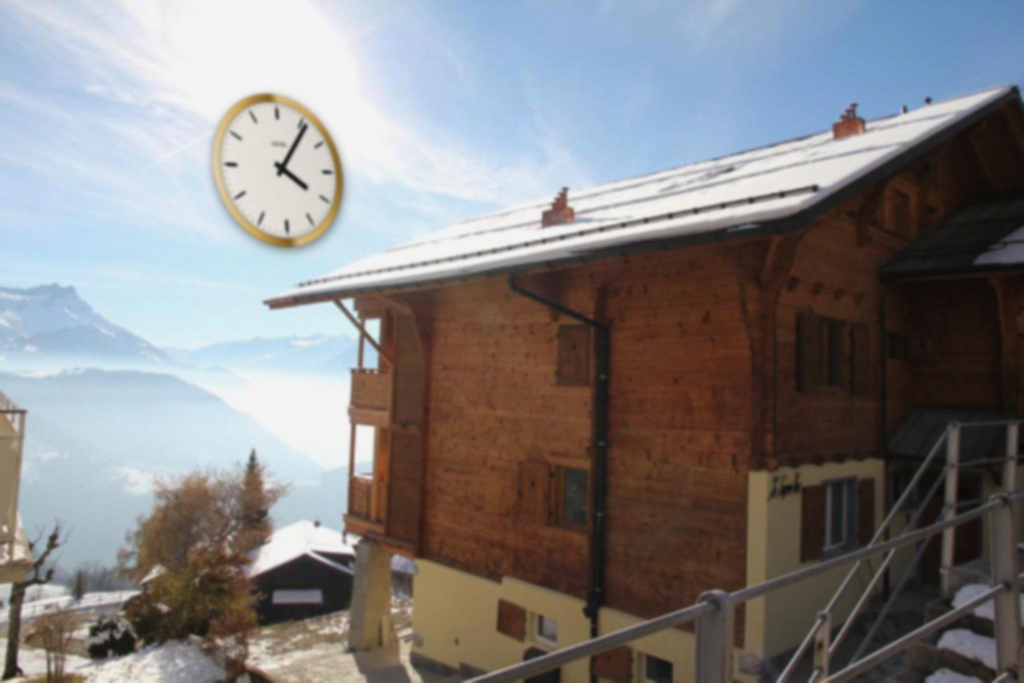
4:06
